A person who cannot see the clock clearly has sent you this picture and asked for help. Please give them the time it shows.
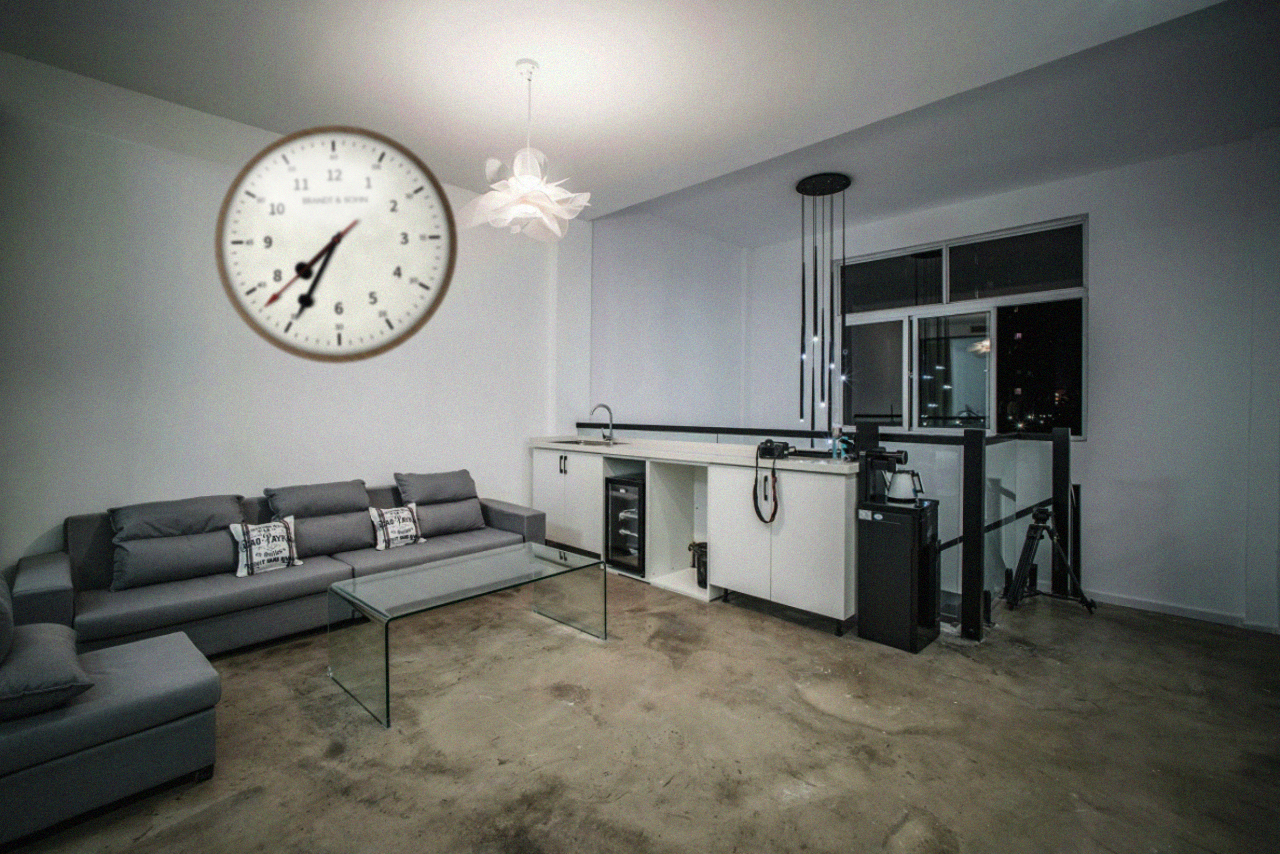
7:34:38
